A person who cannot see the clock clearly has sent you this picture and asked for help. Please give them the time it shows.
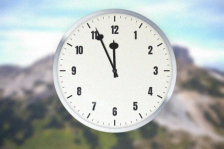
11:56
